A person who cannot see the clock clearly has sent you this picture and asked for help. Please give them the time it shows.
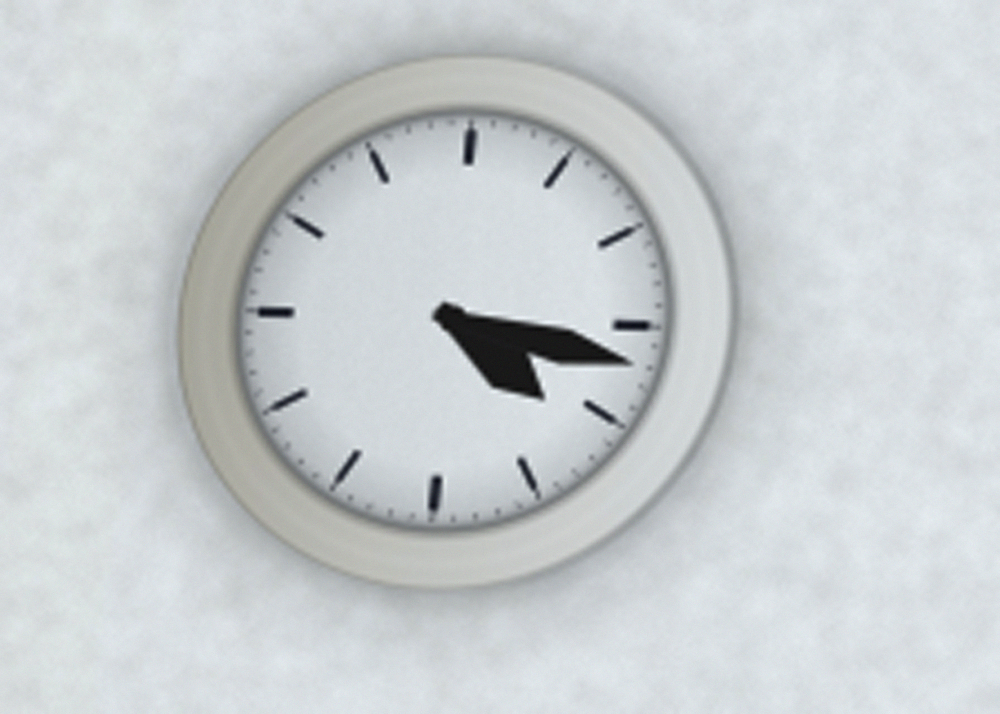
4:17
